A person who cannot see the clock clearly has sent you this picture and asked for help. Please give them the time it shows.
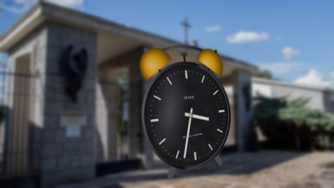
3:33
